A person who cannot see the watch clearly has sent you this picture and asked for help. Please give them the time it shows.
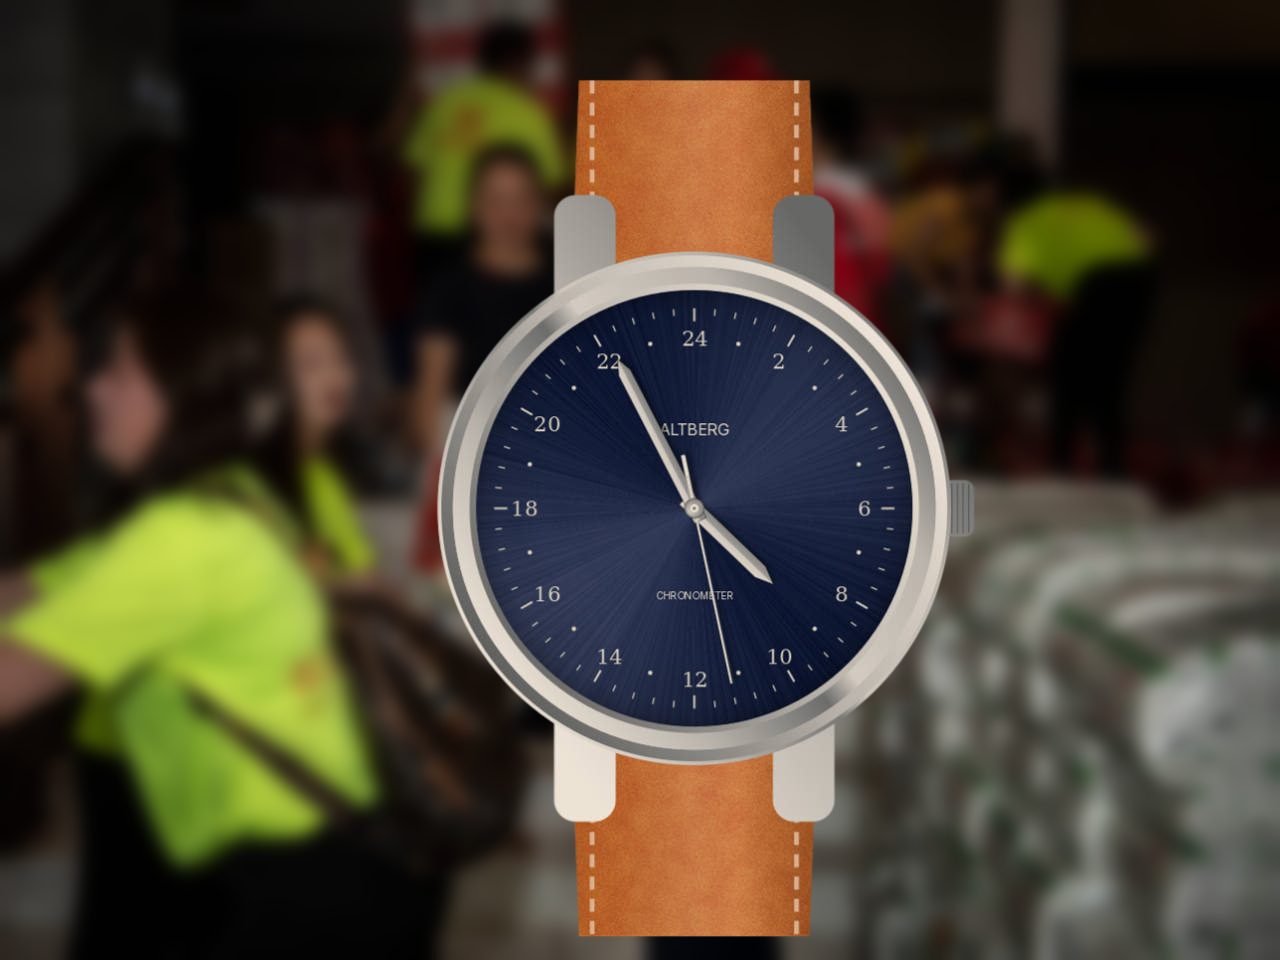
8:55:28
